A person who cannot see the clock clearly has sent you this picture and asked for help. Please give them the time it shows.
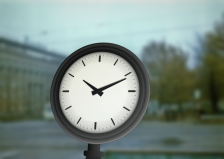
10:11
